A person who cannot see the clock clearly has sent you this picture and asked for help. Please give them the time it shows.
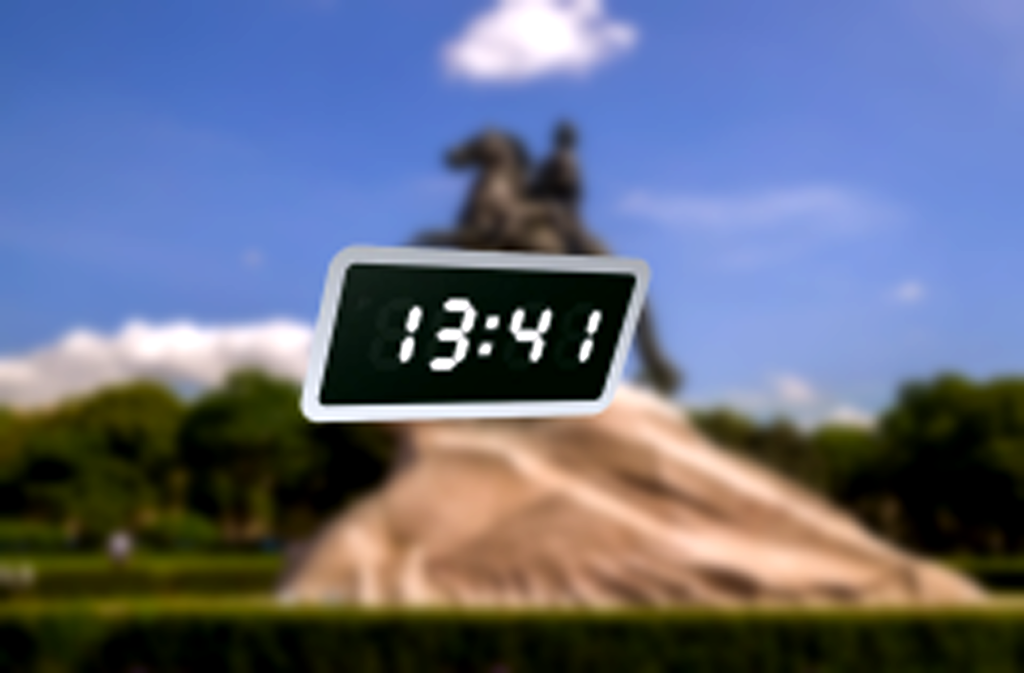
13:41
